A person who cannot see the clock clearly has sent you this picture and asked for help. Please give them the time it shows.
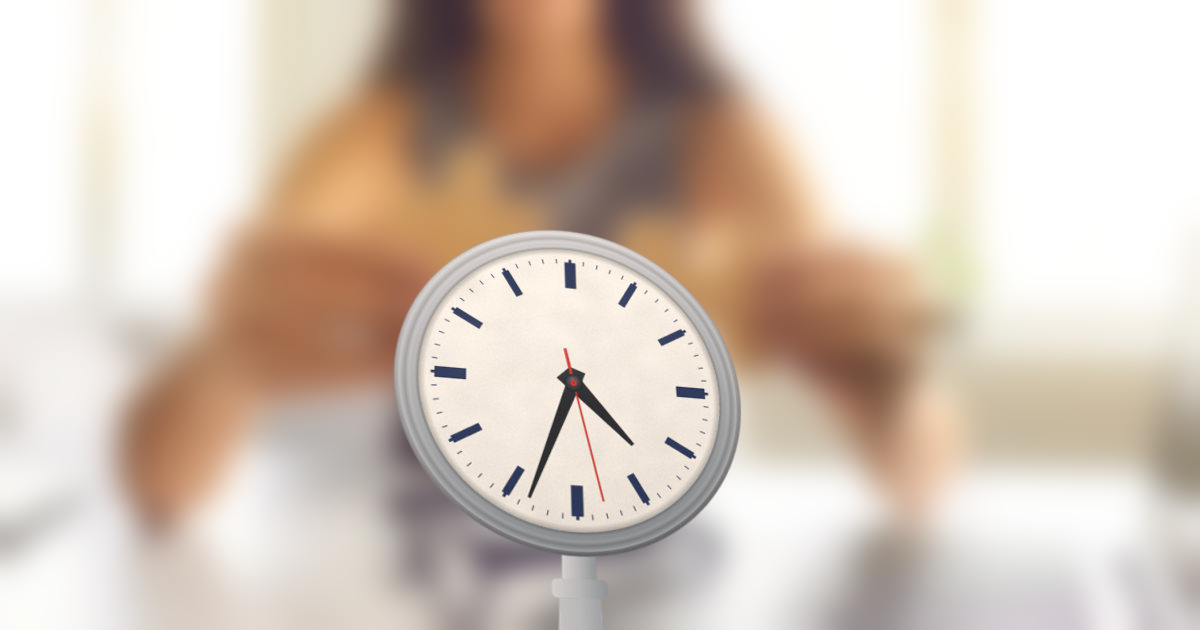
4:33:28
